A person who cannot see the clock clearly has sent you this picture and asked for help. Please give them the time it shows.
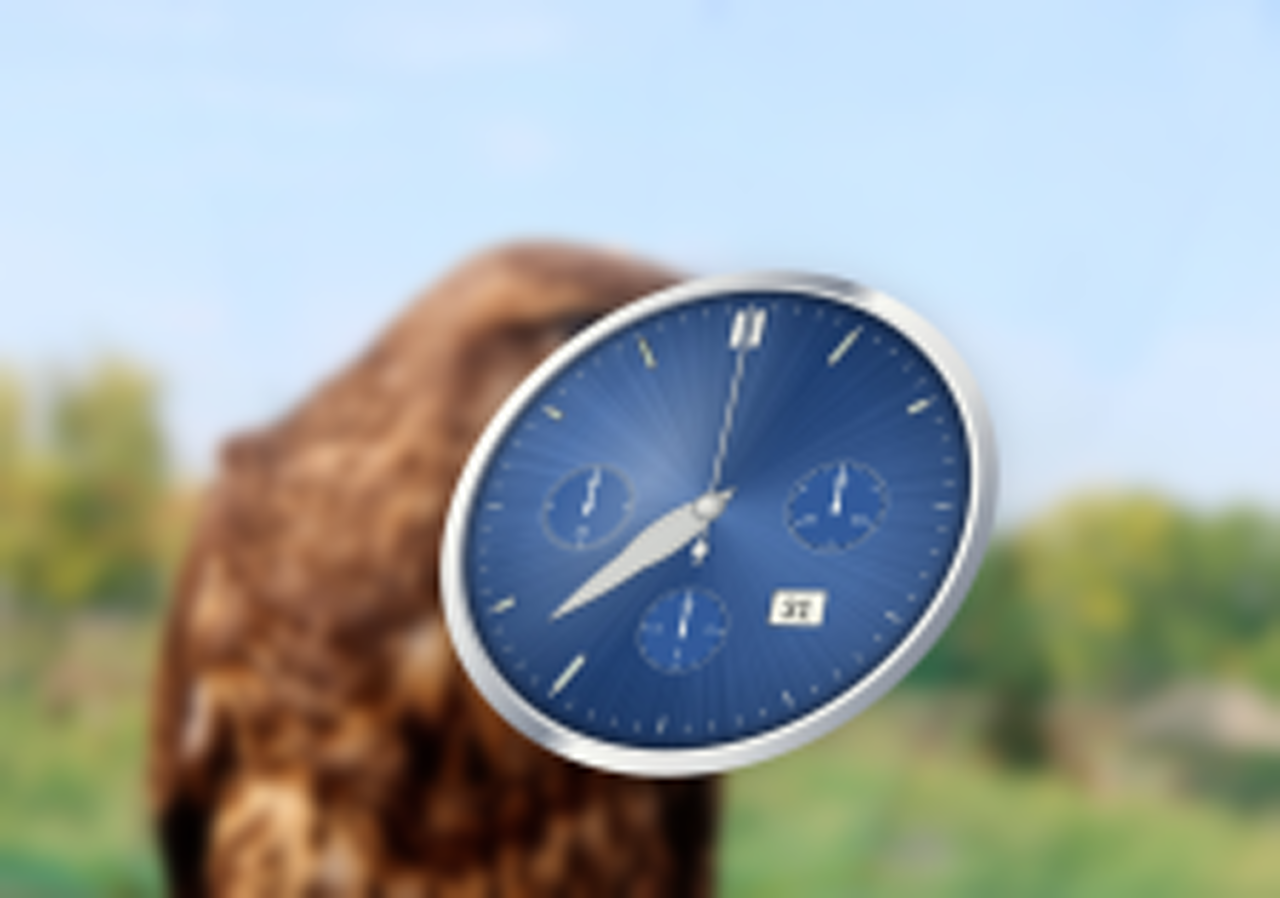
7:38
